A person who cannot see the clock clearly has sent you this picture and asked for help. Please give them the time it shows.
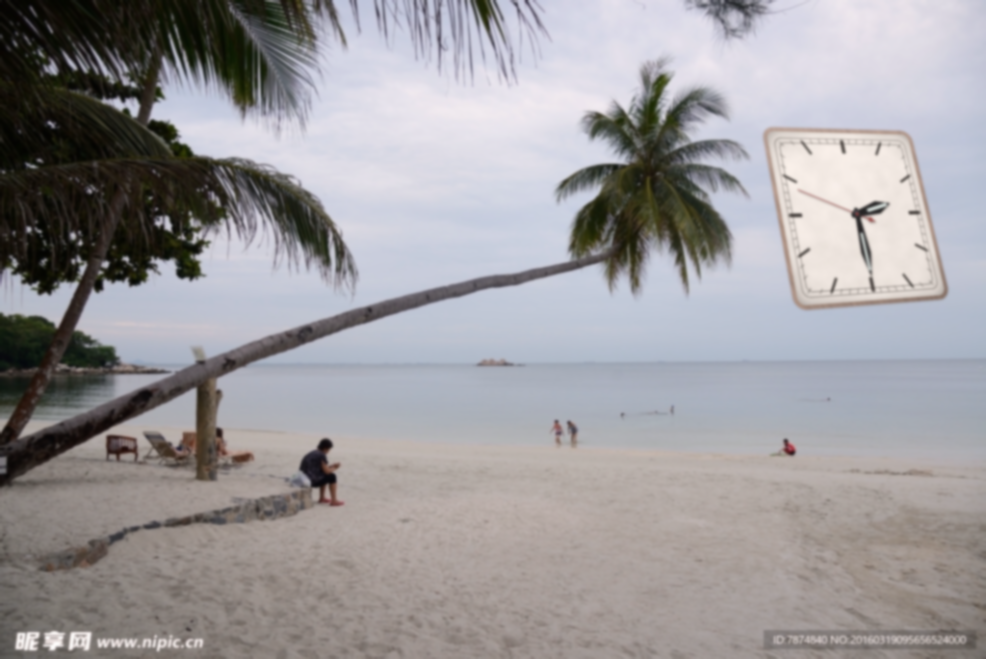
2:29:49
